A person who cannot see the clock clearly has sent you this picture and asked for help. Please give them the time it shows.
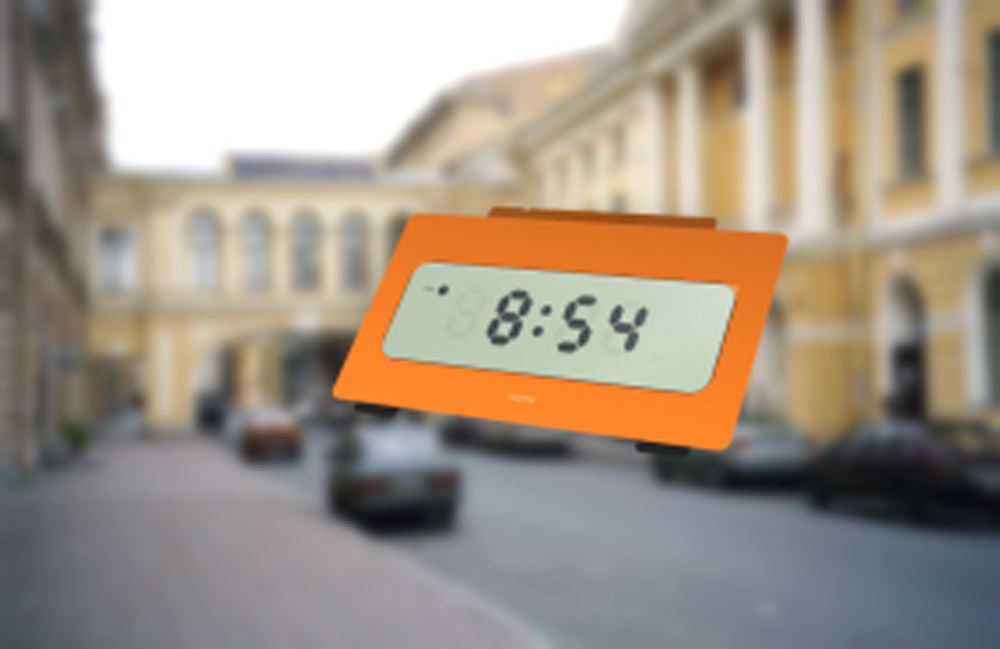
8:54
